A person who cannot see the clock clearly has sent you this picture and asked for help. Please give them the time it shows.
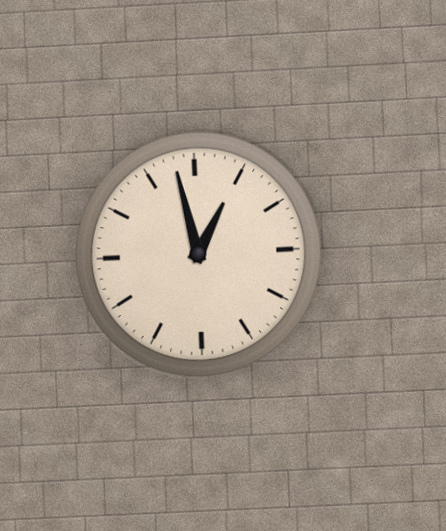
12:58
